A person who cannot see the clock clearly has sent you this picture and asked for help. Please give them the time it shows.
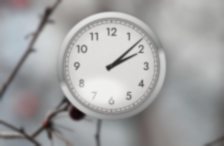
2:08
